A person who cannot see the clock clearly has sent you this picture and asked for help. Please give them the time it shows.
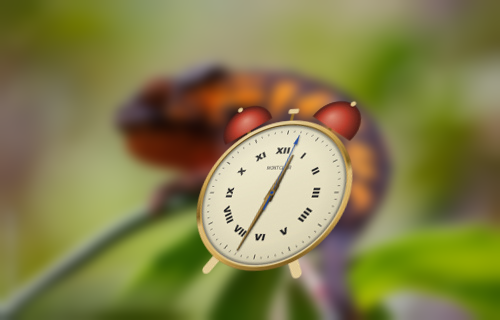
12:33:02
